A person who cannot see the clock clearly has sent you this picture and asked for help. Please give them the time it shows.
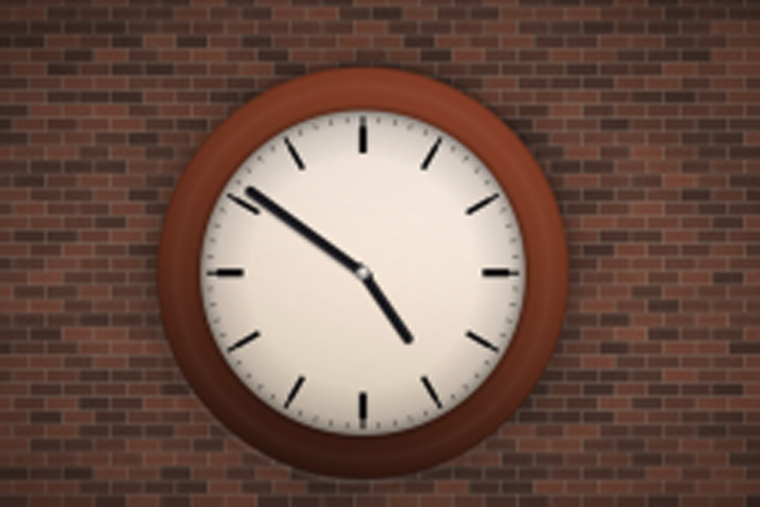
4:51
